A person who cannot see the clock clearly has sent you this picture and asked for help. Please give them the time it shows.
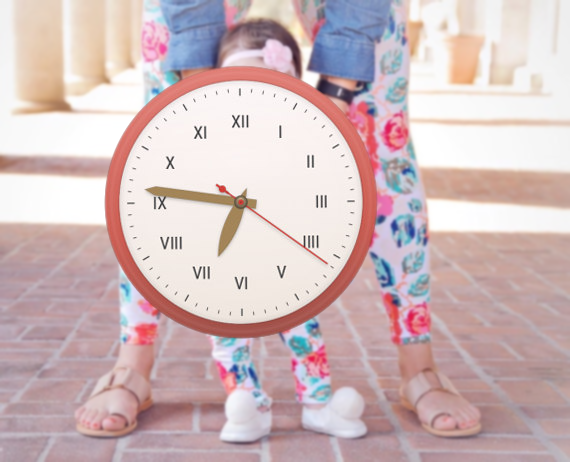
6:46:21
